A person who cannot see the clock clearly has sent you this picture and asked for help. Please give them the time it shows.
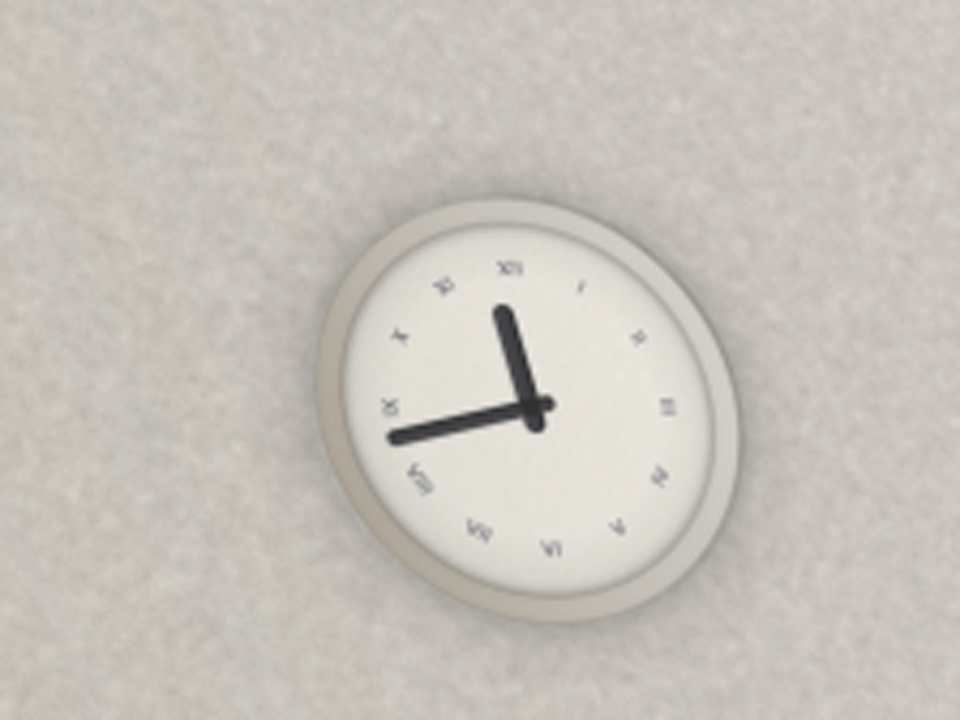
11:43
